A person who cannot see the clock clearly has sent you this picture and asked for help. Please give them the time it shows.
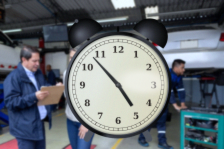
4:53
